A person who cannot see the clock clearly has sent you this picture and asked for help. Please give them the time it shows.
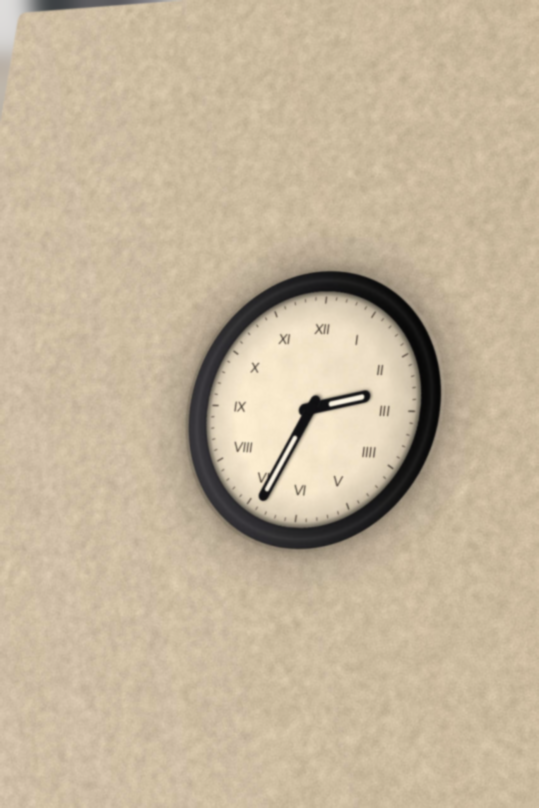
2:34
